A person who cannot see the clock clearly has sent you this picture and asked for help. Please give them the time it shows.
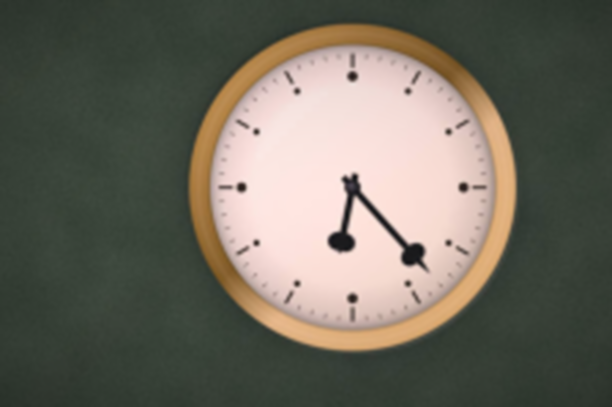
6:23
